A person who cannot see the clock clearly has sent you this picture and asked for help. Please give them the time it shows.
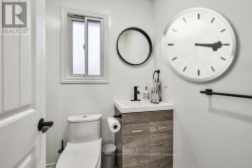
3:15
